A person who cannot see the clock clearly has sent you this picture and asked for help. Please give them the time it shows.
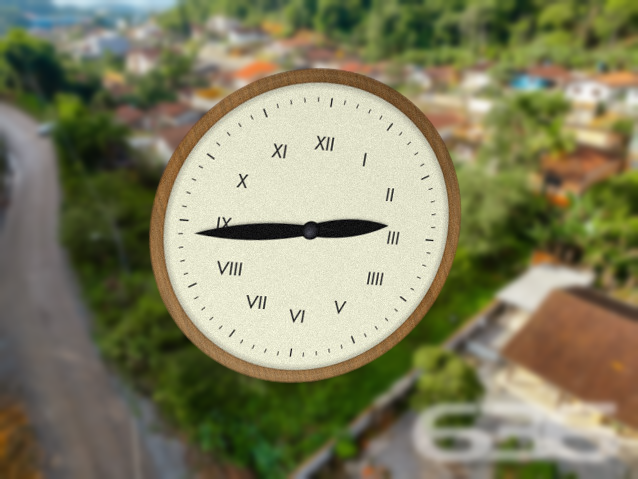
2:44
